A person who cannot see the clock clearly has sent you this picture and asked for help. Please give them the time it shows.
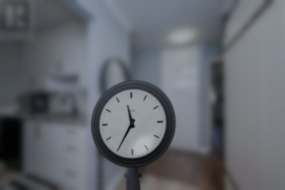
11:35
